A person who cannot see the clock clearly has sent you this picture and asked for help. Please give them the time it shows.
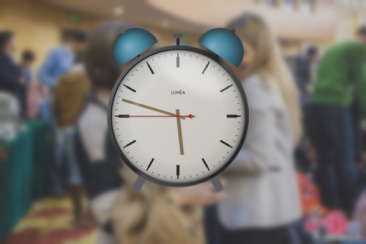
5:47:45
